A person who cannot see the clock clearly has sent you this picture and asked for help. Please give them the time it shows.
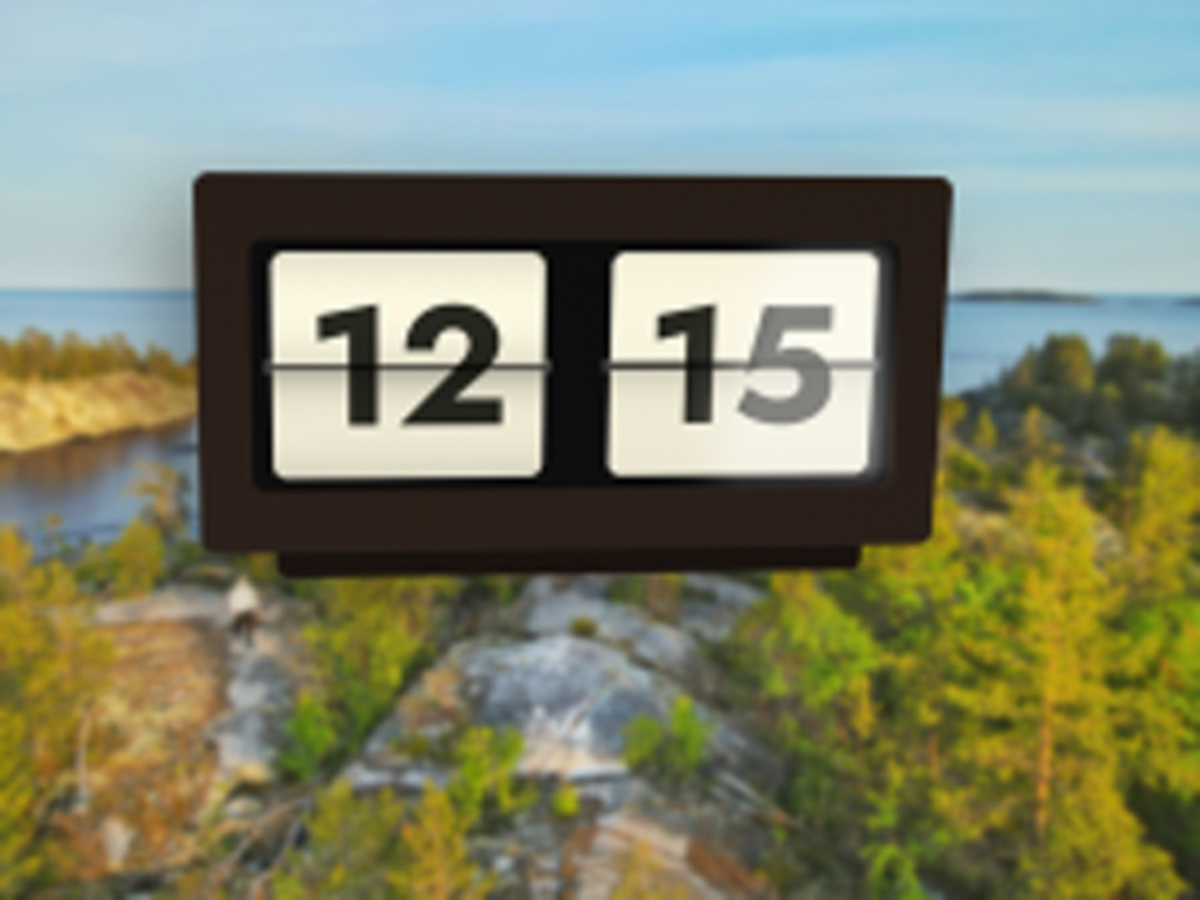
12:15
